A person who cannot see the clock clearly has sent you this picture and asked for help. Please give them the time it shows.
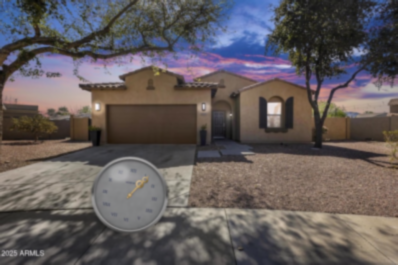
1:06
